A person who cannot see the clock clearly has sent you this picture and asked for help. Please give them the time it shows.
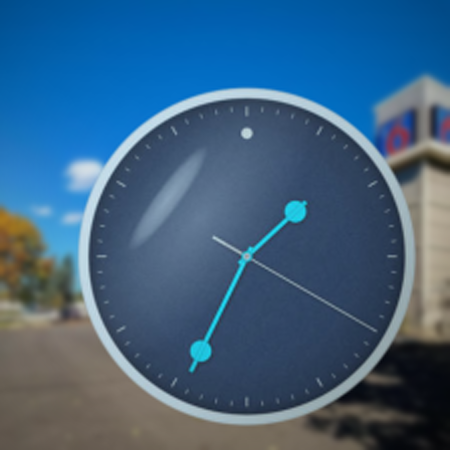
1:34:20
